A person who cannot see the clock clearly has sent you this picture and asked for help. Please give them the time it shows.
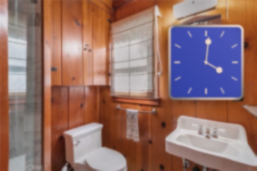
4:01
